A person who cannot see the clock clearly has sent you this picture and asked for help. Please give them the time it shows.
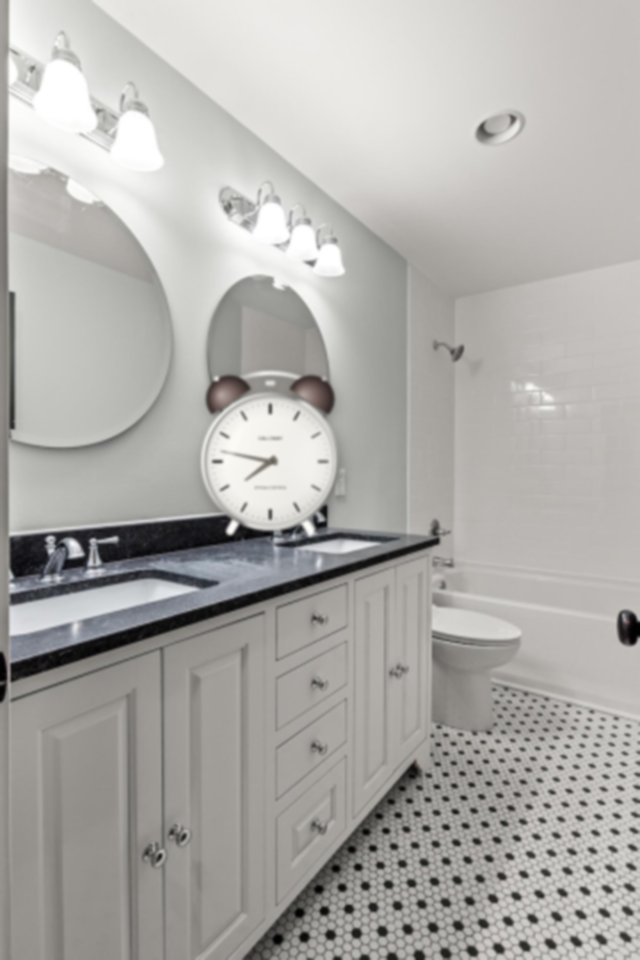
7:47
